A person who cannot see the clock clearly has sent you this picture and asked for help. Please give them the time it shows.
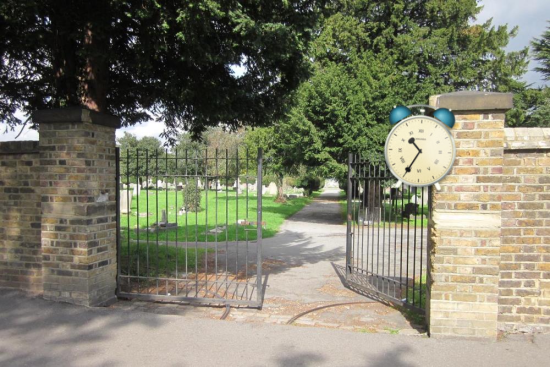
10:35
